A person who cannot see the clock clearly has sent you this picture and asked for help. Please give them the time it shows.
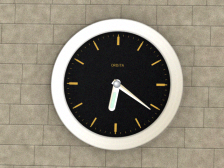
6:21
